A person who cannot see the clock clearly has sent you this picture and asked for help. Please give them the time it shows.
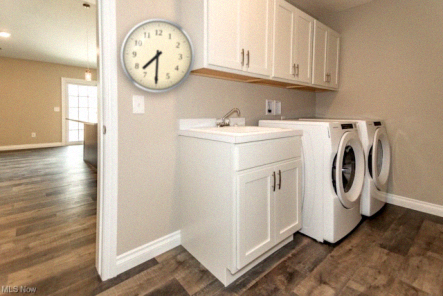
7:30
